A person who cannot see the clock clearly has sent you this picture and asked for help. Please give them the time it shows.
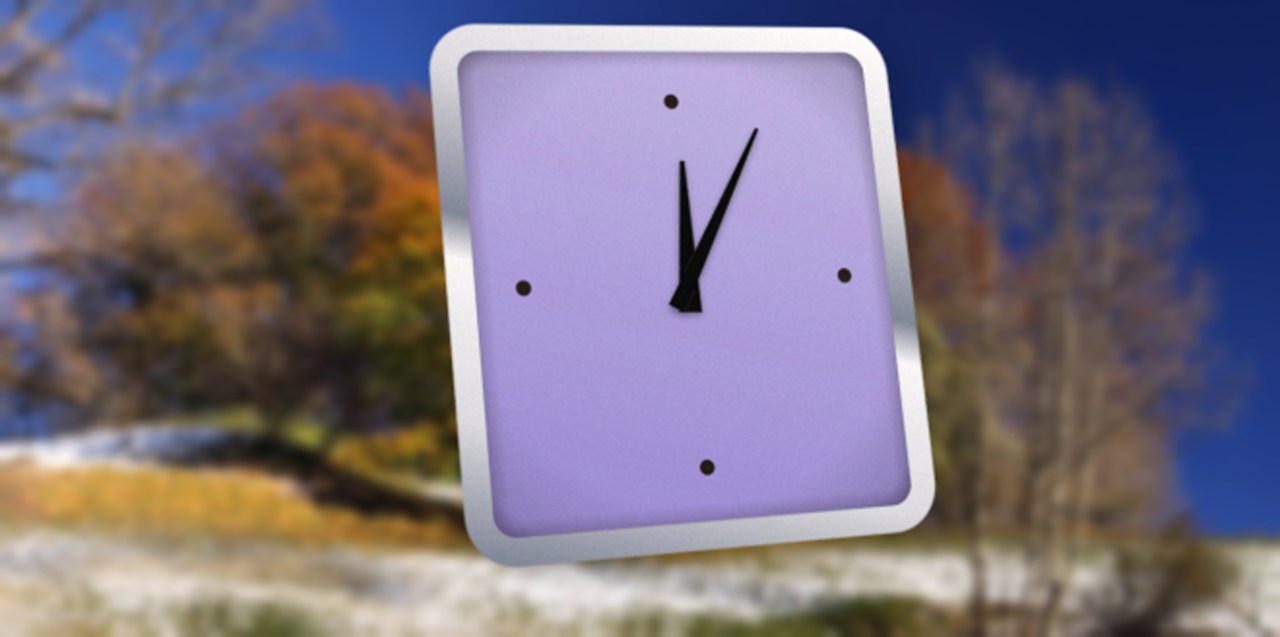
12:05
